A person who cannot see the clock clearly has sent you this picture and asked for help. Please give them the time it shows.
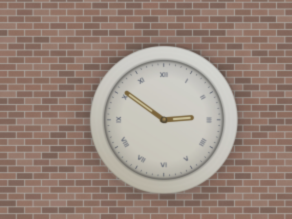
2:51
